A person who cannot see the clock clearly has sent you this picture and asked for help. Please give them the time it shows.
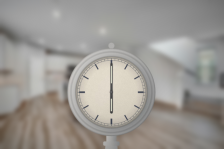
6:00
